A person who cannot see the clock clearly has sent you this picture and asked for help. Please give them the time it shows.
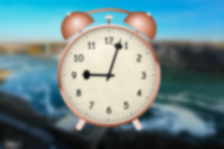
9:03
